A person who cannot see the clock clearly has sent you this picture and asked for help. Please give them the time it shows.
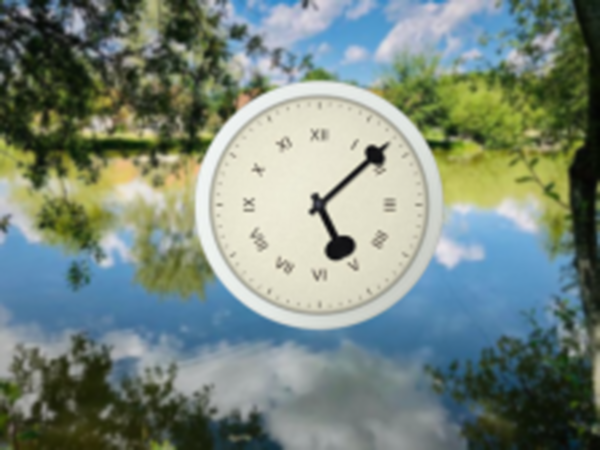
5:08
